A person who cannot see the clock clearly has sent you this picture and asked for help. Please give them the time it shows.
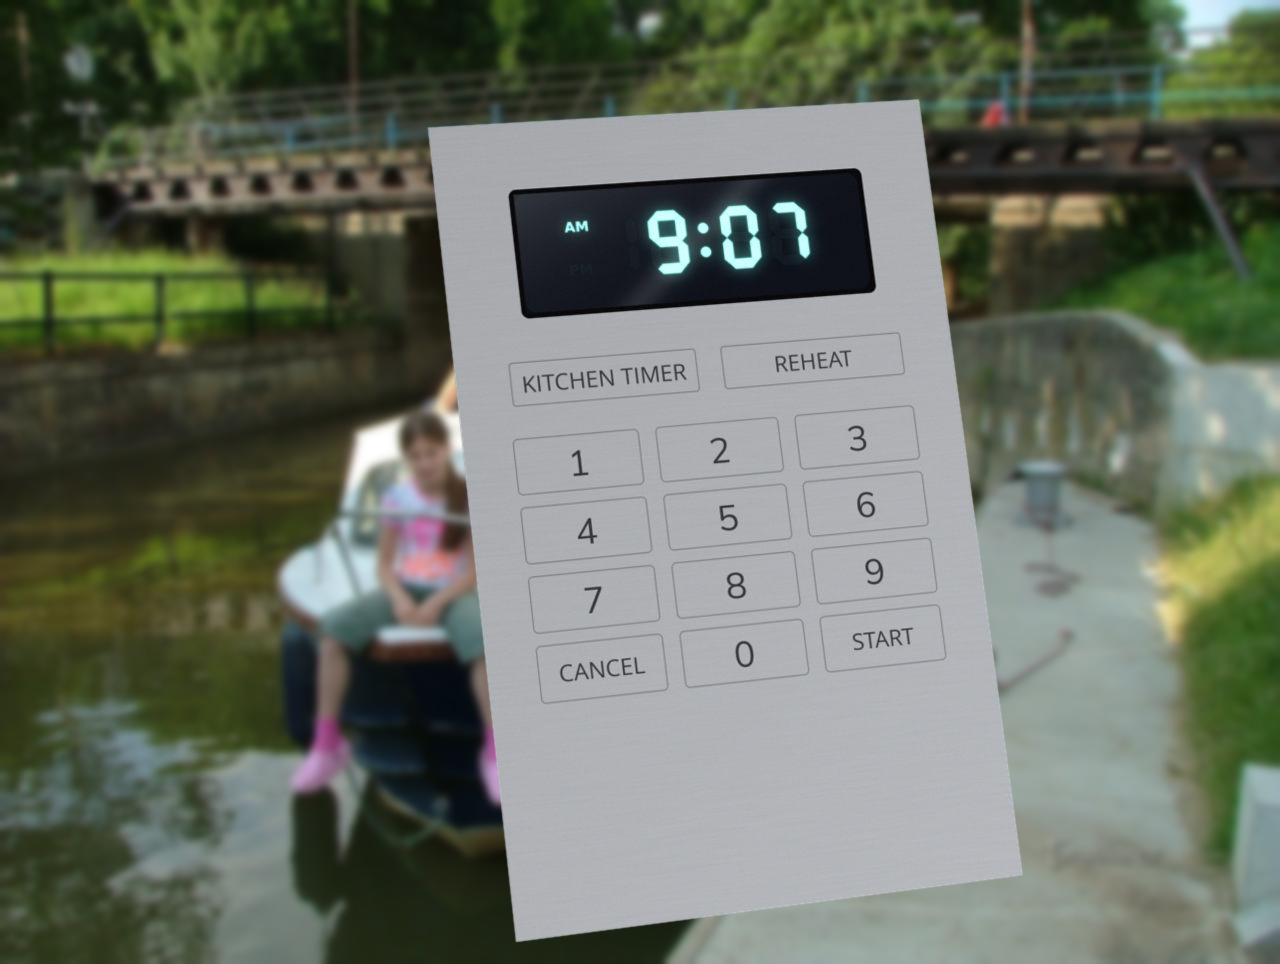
9:07
